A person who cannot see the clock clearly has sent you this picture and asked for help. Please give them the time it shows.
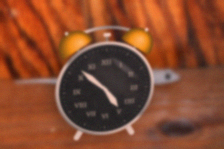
4:52
